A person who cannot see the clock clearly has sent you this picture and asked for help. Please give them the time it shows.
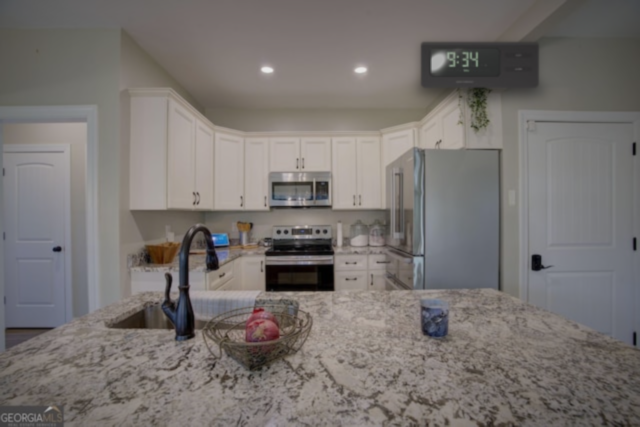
9:34
